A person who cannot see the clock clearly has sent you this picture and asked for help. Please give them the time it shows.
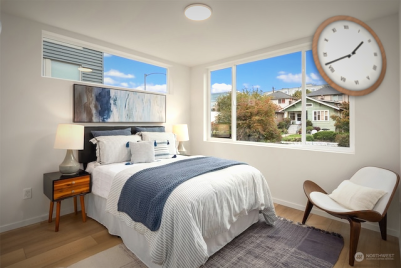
1:42
